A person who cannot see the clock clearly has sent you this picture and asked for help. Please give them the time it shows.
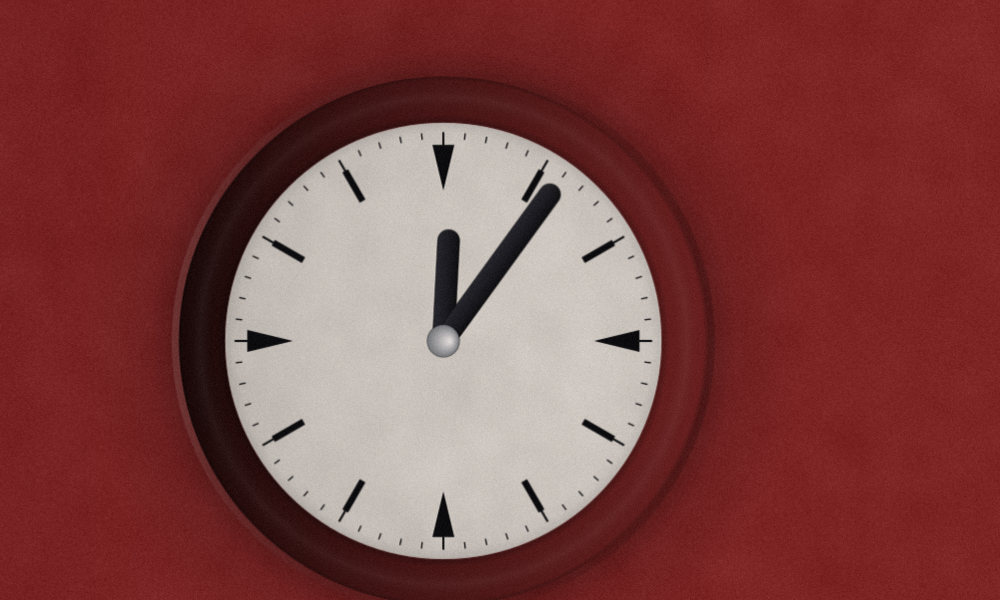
12:06
